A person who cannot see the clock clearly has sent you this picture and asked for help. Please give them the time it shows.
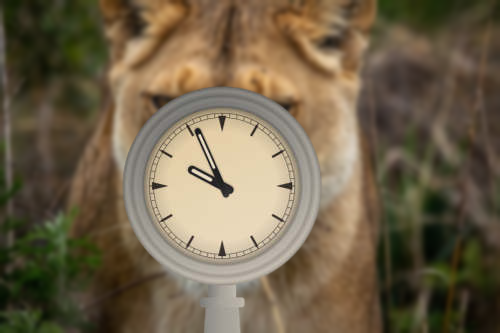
9:56
